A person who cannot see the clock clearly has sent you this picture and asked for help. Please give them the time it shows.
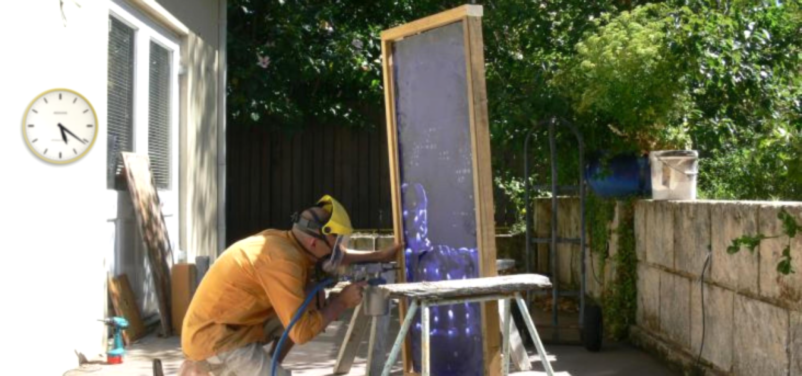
5:21
